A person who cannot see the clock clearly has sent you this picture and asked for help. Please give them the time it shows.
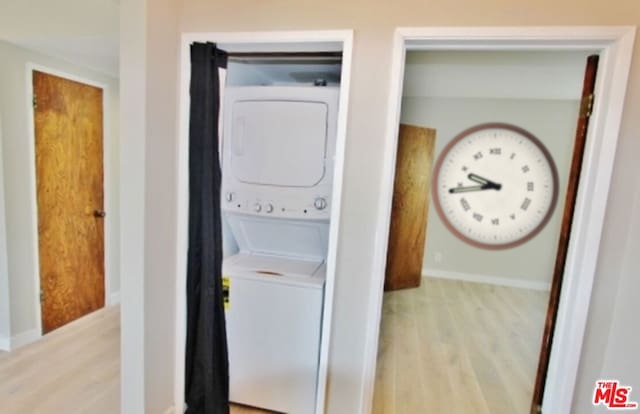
9:44
